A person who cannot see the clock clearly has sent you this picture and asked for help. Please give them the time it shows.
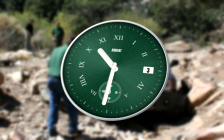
10:31
